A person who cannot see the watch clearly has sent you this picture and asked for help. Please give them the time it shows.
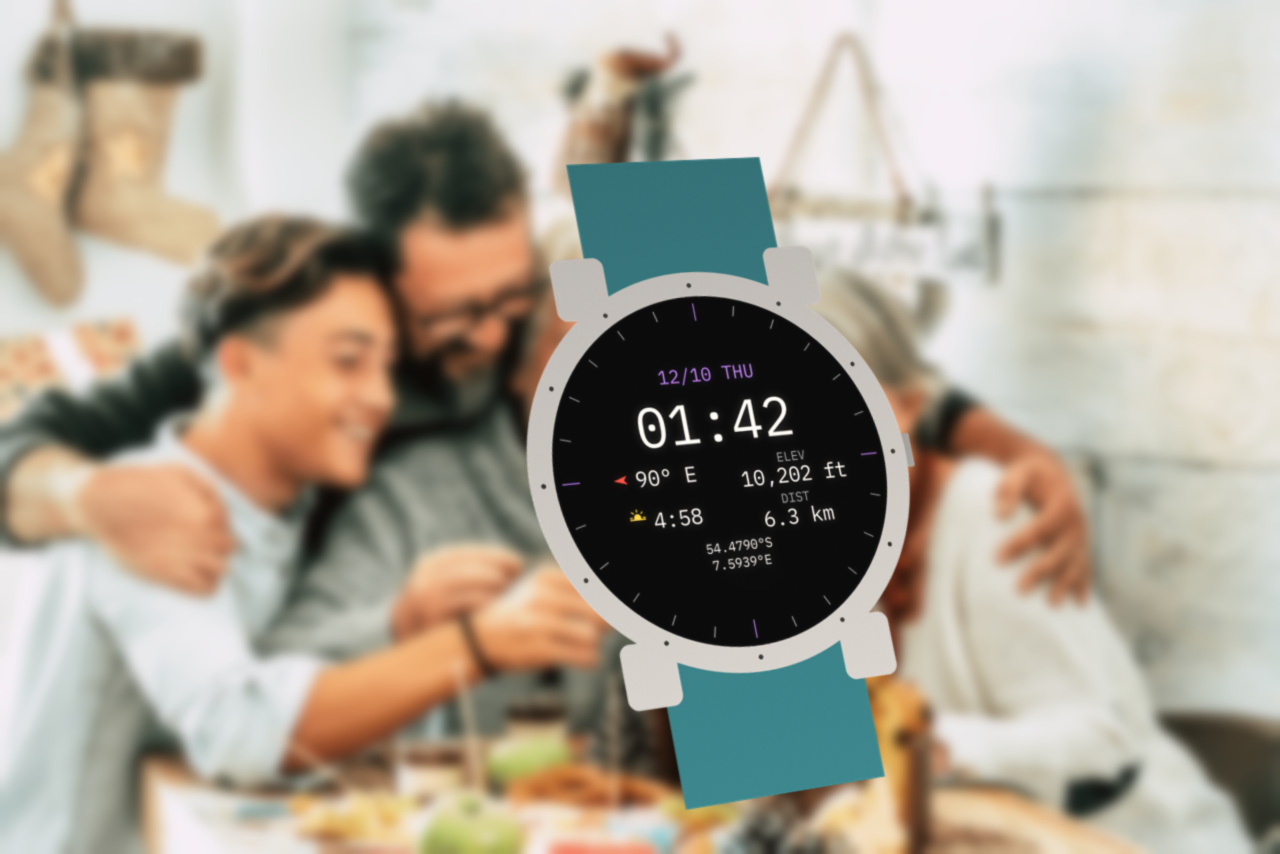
1:42
